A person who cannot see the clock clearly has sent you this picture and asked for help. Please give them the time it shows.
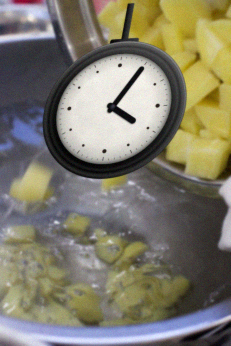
4:05
